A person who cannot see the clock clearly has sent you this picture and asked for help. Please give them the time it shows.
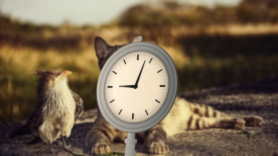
9:03
